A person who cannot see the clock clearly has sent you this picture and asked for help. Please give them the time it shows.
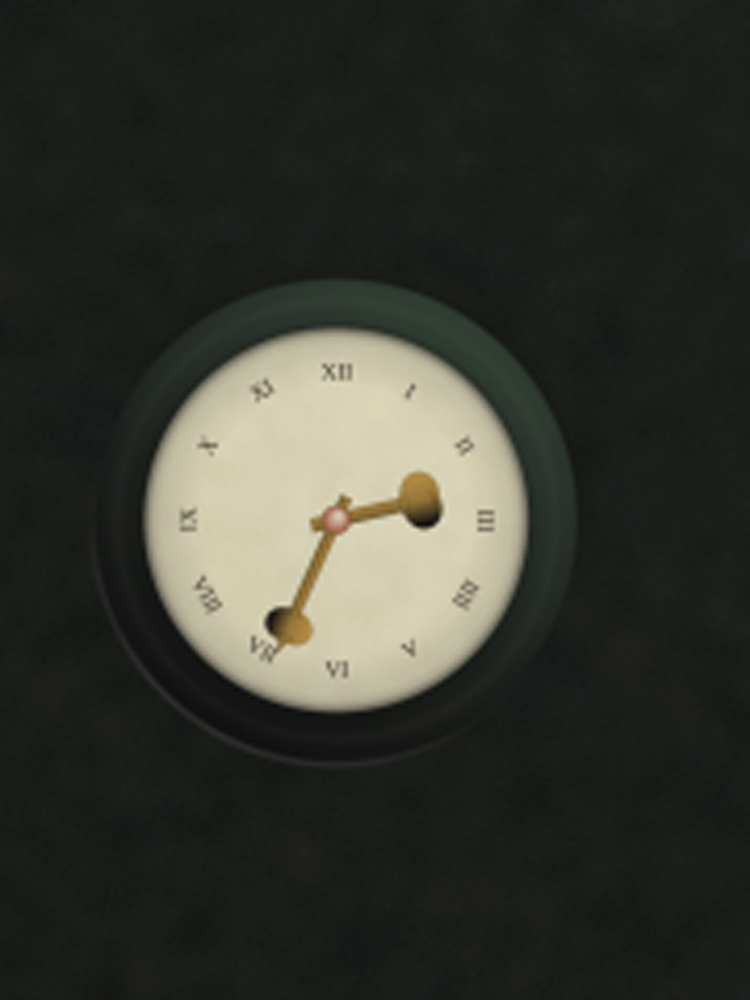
2:34
